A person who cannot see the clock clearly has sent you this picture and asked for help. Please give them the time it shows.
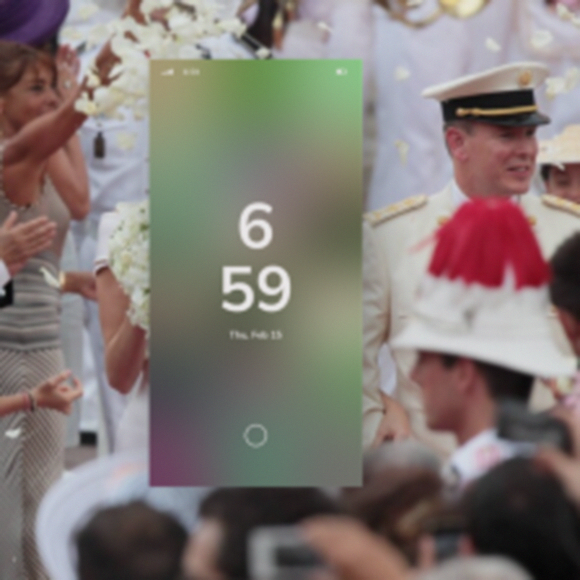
6:59
